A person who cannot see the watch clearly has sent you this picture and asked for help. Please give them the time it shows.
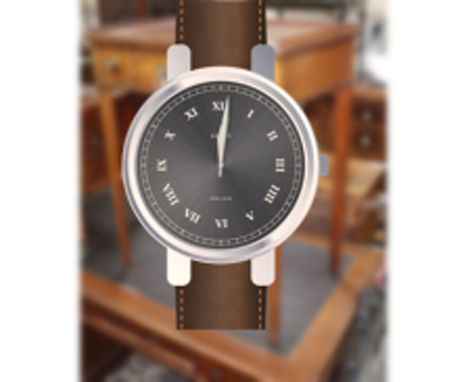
12:01
